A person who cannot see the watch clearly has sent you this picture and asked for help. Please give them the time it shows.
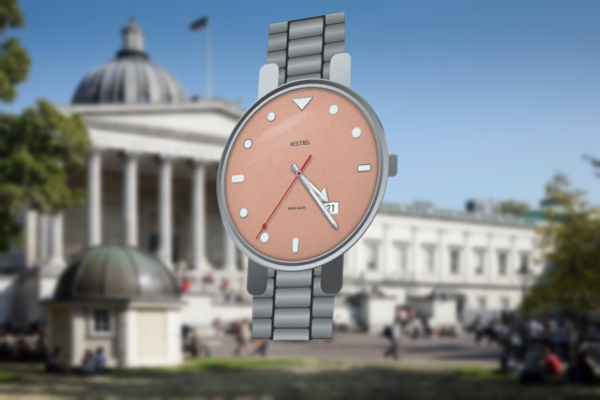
4:23:36
